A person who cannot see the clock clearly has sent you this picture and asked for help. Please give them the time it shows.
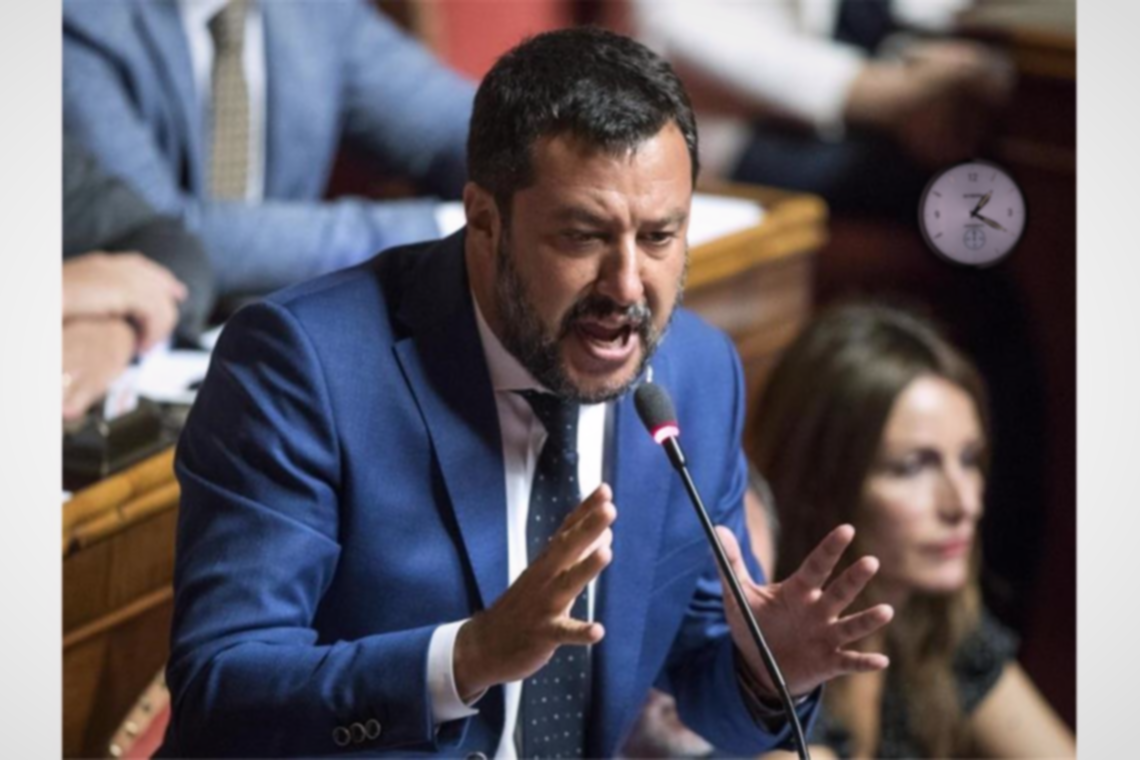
1:20
